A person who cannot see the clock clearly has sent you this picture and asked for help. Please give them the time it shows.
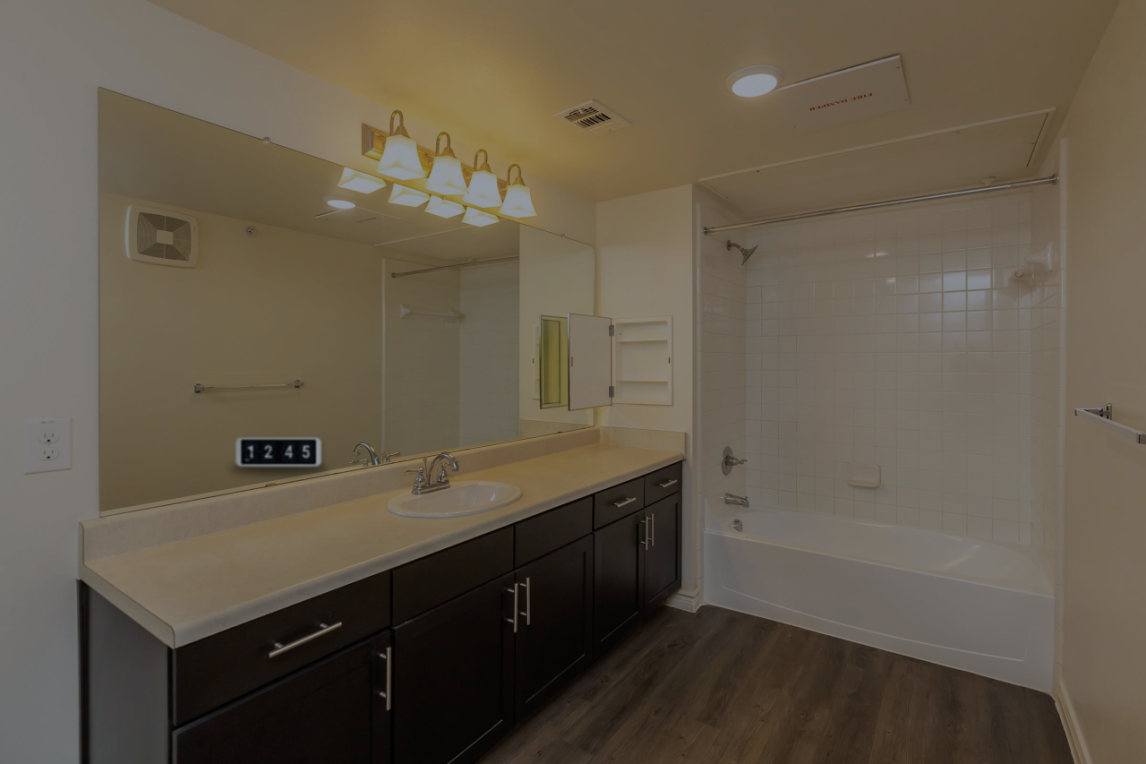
12:45
